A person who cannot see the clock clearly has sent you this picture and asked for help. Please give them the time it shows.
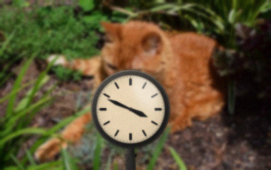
3:49
